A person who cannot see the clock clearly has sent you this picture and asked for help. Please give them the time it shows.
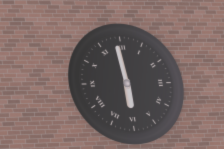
5:59
